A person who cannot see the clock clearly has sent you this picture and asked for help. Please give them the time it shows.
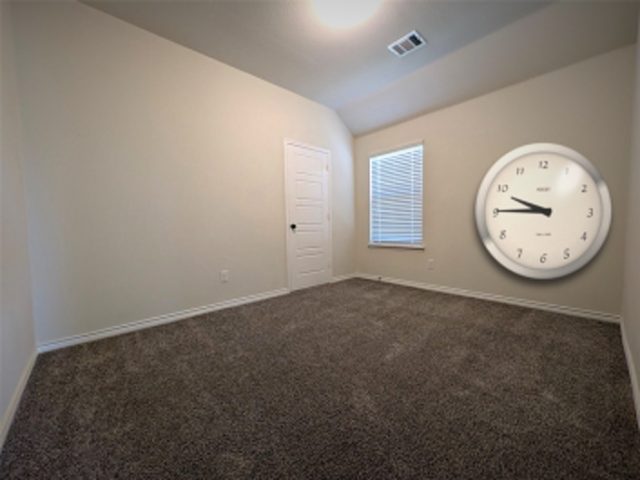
9:45
